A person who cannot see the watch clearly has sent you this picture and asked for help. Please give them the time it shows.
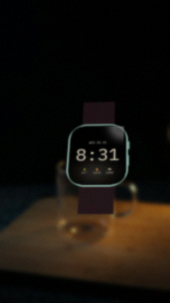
8:31
